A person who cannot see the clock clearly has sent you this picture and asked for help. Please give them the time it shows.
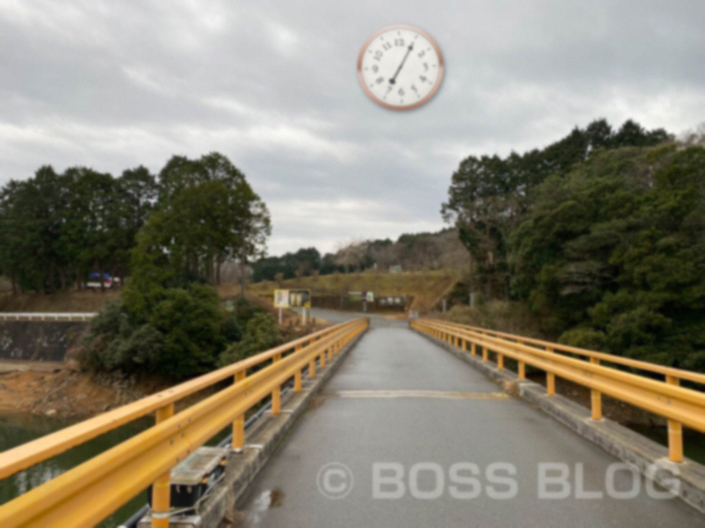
7:05
